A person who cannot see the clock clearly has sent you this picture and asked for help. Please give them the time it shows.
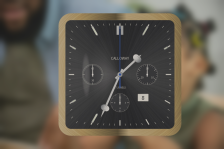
1:34
